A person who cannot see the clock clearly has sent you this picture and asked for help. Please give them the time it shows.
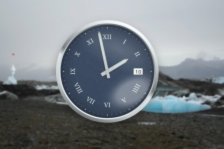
1:58
